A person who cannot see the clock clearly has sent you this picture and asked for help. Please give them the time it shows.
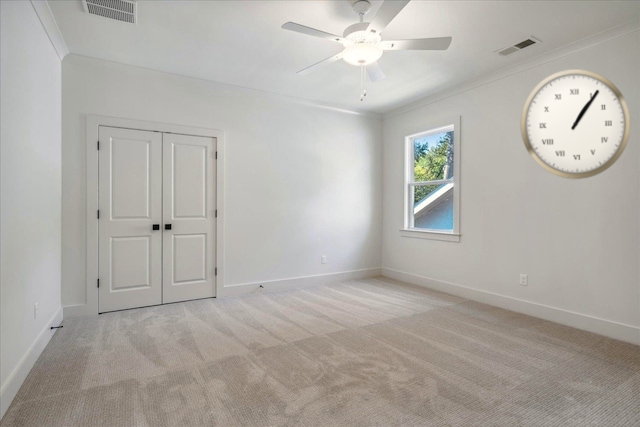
1:06
